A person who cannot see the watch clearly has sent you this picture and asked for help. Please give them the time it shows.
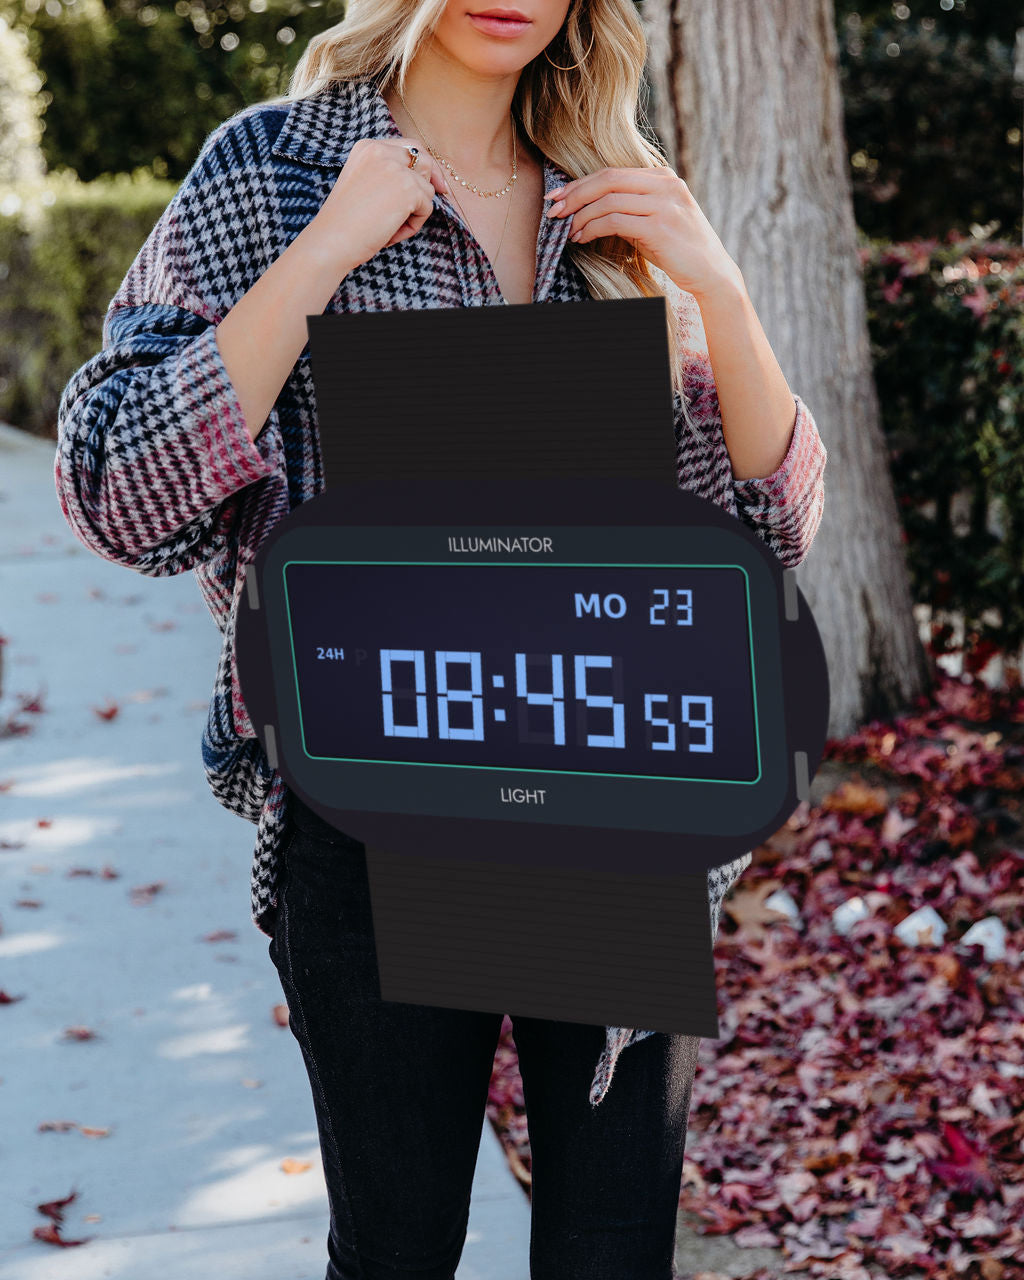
8:45:59
